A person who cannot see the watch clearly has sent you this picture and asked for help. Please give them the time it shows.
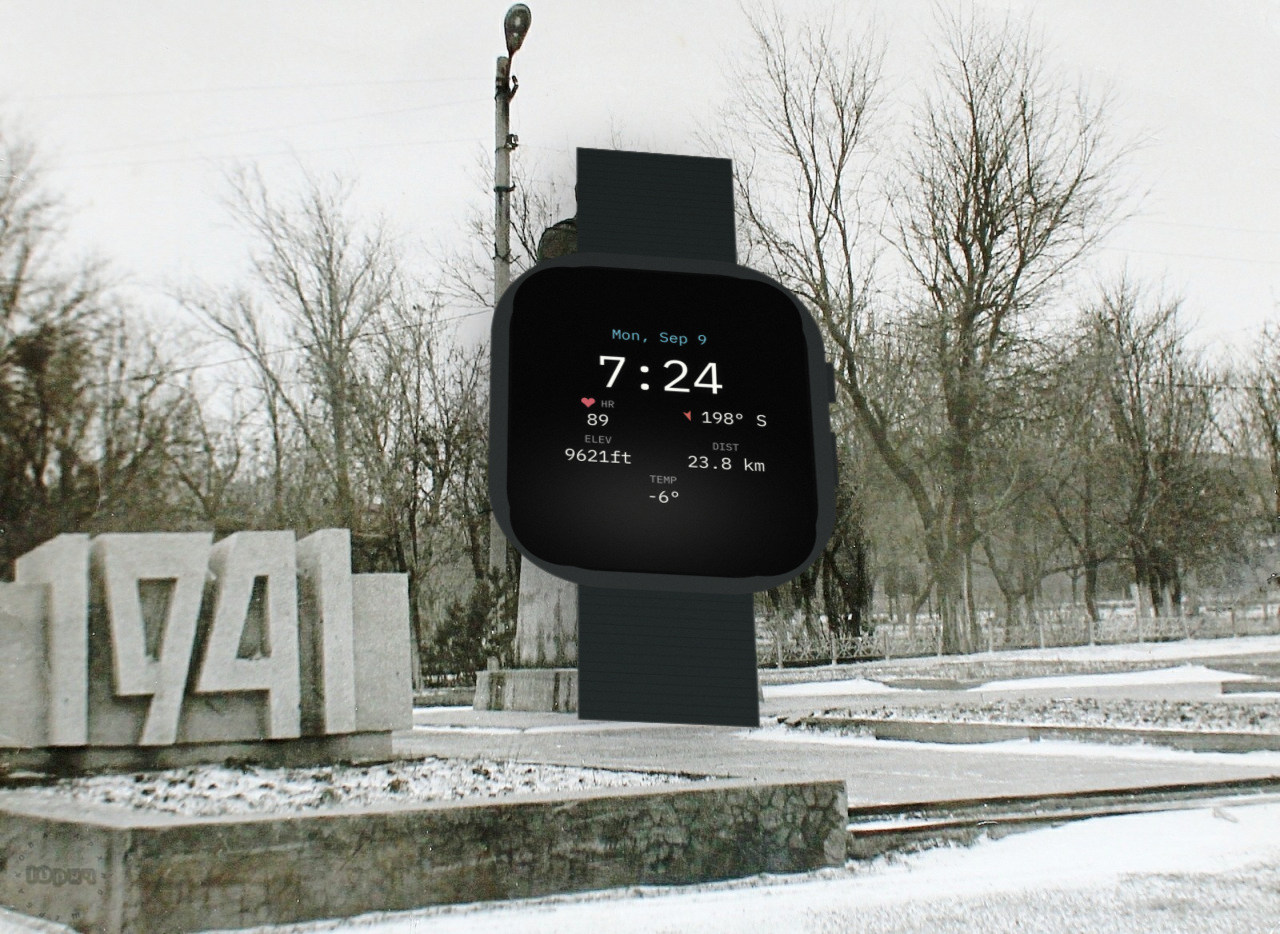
7:24
